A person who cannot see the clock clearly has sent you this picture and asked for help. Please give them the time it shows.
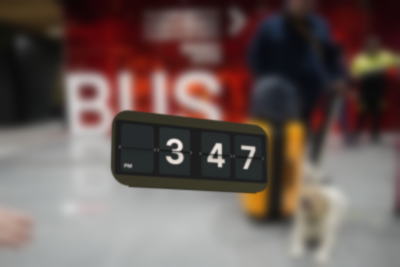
3:47
